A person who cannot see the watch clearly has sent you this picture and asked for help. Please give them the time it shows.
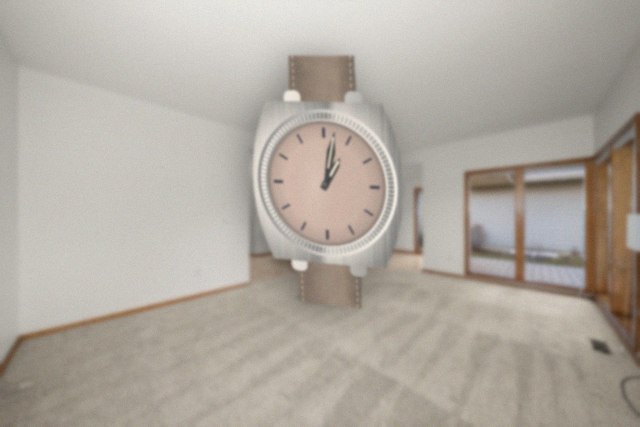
1:02
